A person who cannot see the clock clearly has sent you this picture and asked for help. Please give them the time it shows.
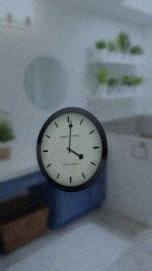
4:01
